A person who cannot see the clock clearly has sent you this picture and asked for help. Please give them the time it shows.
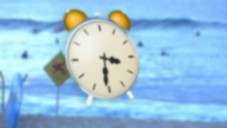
3:31
